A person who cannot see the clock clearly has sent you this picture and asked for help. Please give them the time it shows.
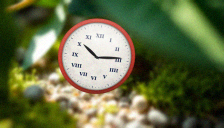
10:14
